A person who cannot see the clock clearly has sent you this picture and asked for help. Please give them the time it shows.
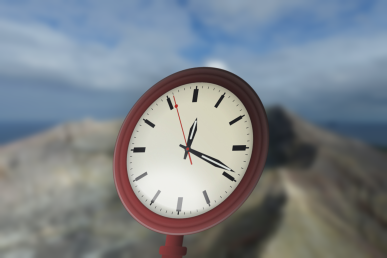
12:18:56
